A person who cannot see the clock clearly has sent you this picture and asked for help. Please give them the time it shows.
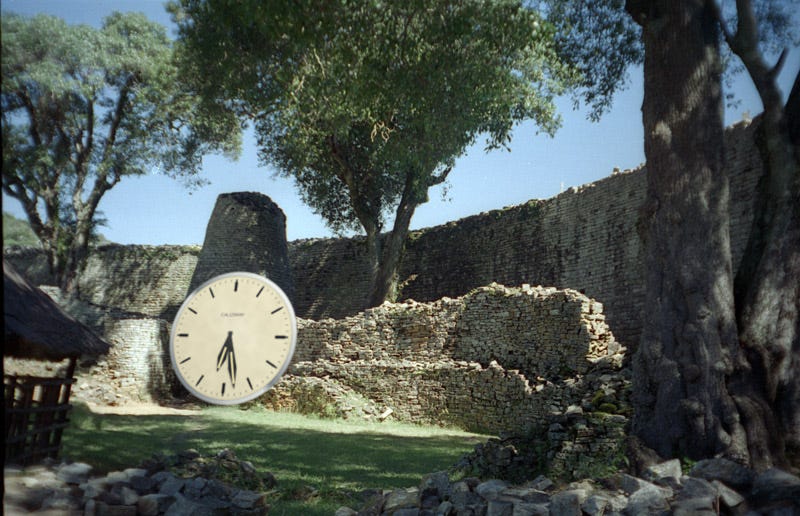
6:28
